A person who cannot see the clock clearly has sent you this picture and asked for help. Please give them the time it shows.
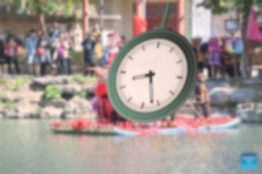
8:27
